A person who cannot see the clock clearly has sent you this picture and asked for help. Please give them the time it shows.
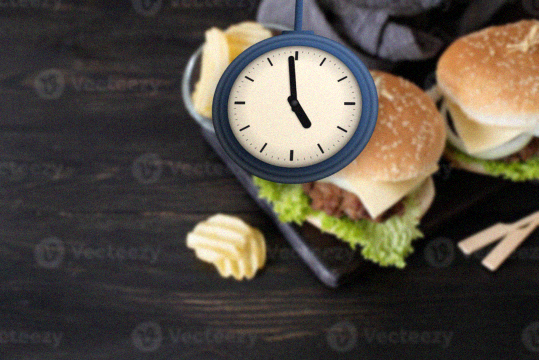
4:59
